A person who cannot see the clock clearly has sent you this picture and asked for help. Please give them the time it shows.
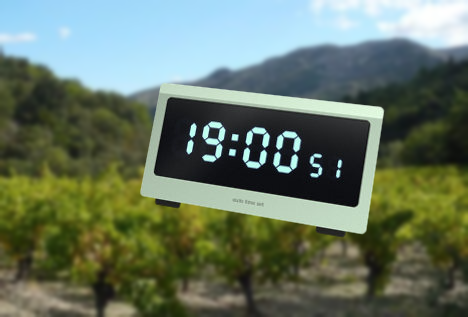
19:00:51
